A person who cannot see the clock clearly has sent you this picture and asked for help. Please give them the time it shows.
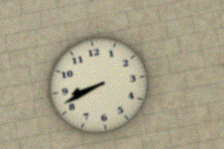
8:42
